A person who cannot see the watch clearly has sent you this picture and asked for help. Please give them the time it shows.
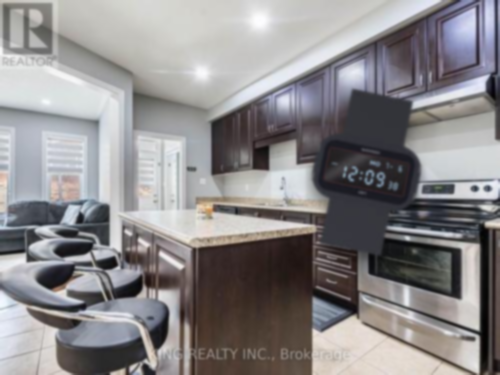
12:09
